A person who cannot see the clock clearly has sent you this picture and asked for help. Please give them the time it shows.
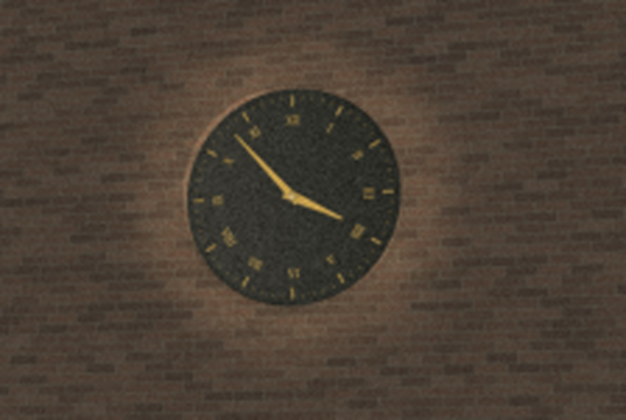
3:53
